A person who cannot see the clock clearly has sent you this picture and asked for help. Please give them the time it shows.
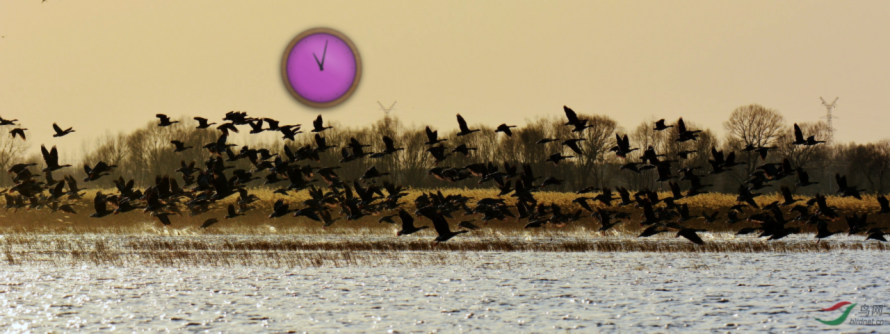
11:02
